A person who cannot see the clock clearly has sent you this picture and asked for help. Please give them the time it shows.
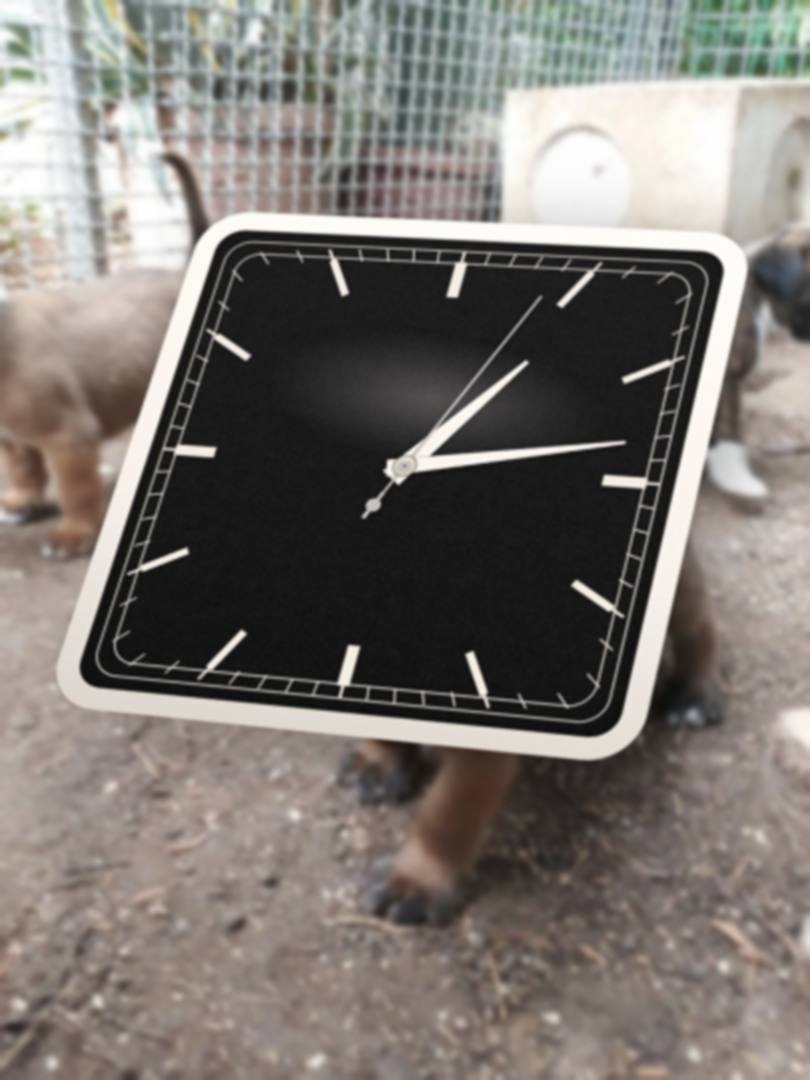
1:13:04
